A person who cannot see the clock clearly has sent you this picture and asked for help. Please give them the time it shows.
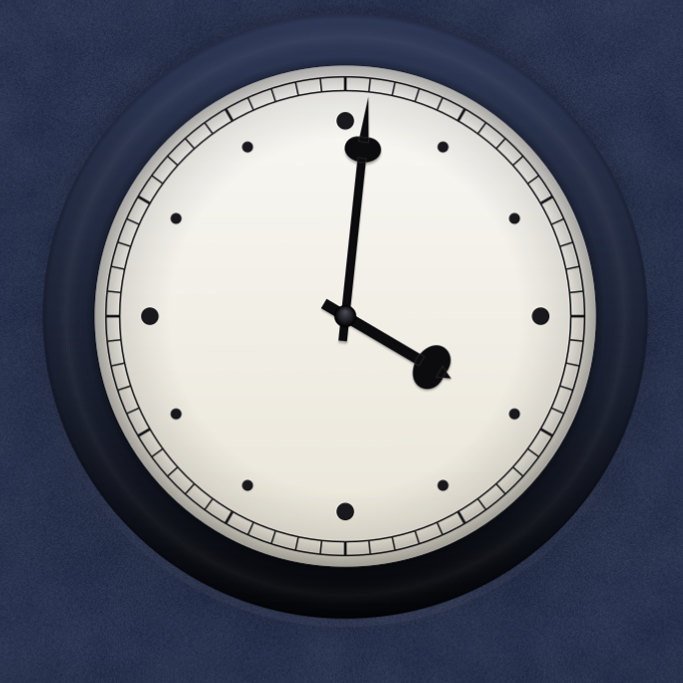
4:01
